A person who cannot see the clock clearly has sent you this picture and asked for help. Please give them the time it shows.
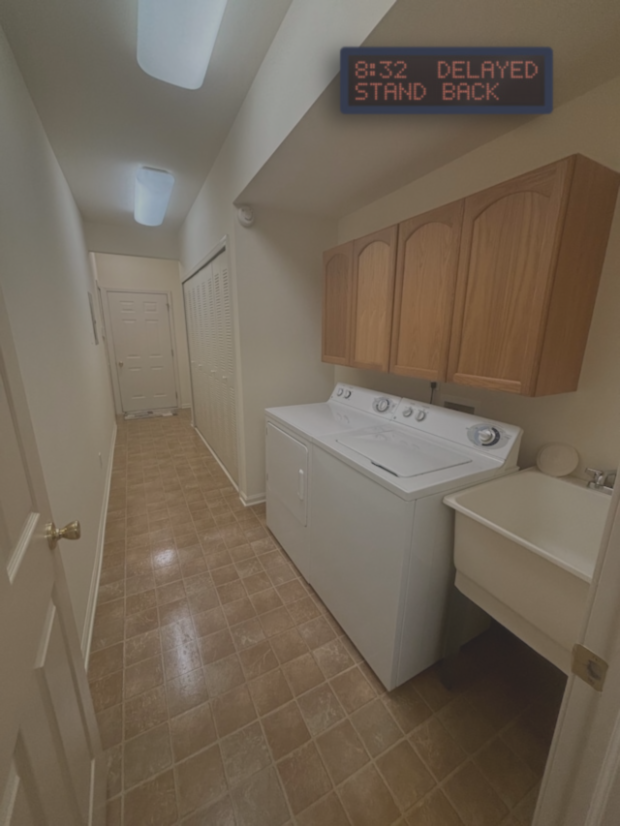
8:32
